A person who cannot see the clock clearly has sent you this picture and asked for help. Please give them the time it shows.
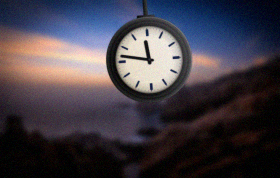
11:47
